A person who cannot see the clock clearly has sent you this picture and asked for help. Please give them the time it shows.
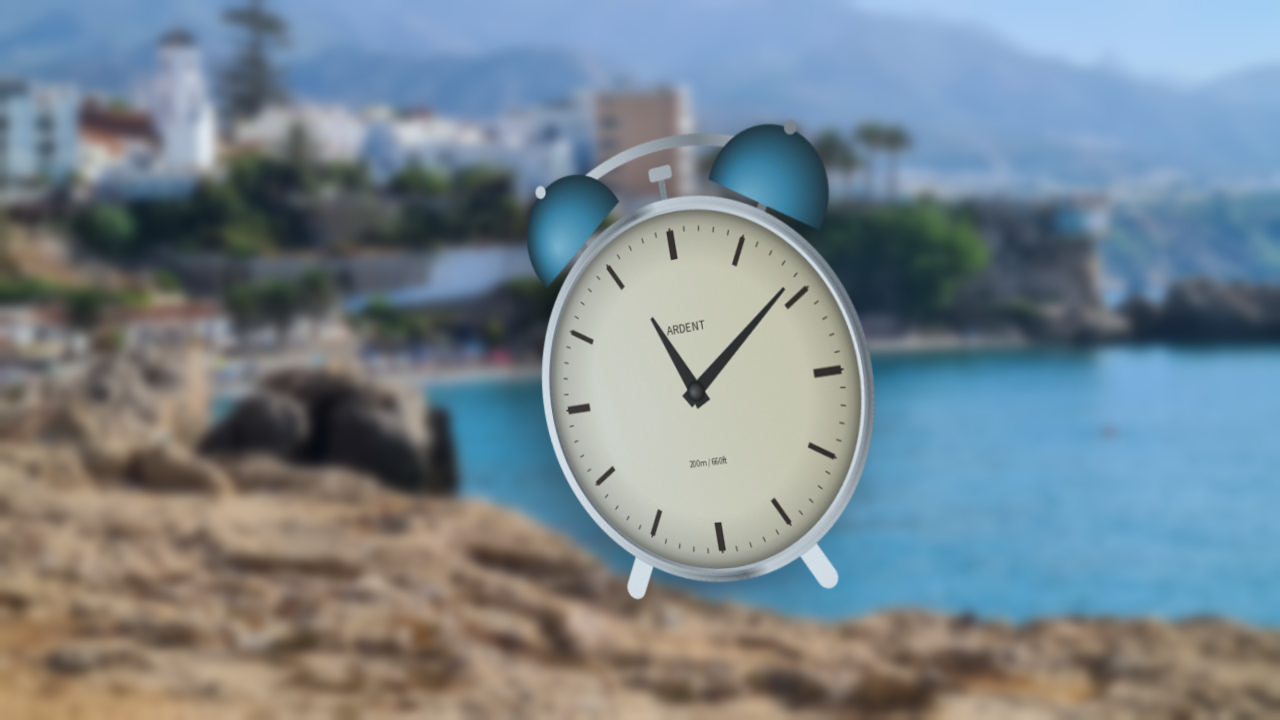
11:09
